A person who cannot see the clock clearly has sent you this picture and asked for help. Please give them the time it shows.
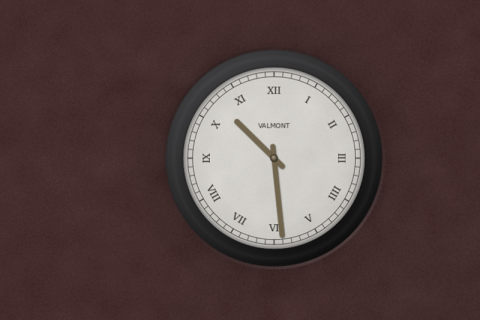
10:29
